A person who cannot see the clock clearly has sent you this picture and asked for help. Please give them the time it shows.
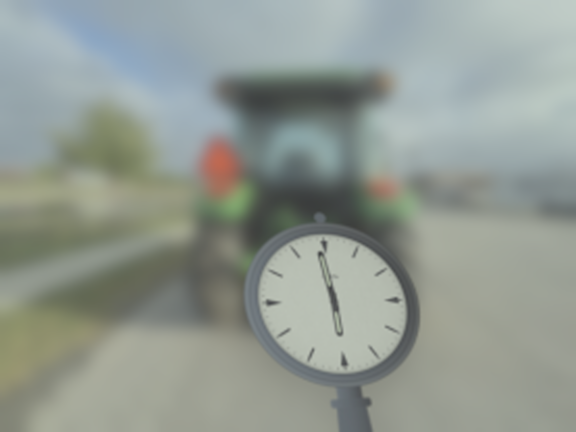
5:59
